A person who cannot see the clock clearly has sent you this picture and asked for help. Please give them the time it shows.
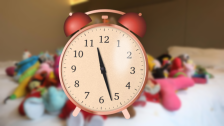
11:27
